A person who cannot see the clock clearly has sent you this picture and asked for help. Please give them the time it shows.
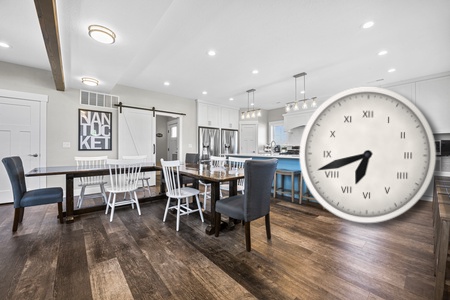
6:42
